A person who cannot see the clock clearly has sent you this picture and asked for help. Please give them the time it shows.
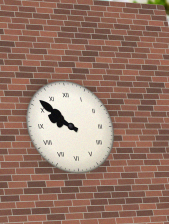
9:52
